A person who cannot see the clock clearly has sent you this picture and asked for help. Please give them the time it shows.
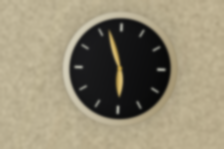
5:57
